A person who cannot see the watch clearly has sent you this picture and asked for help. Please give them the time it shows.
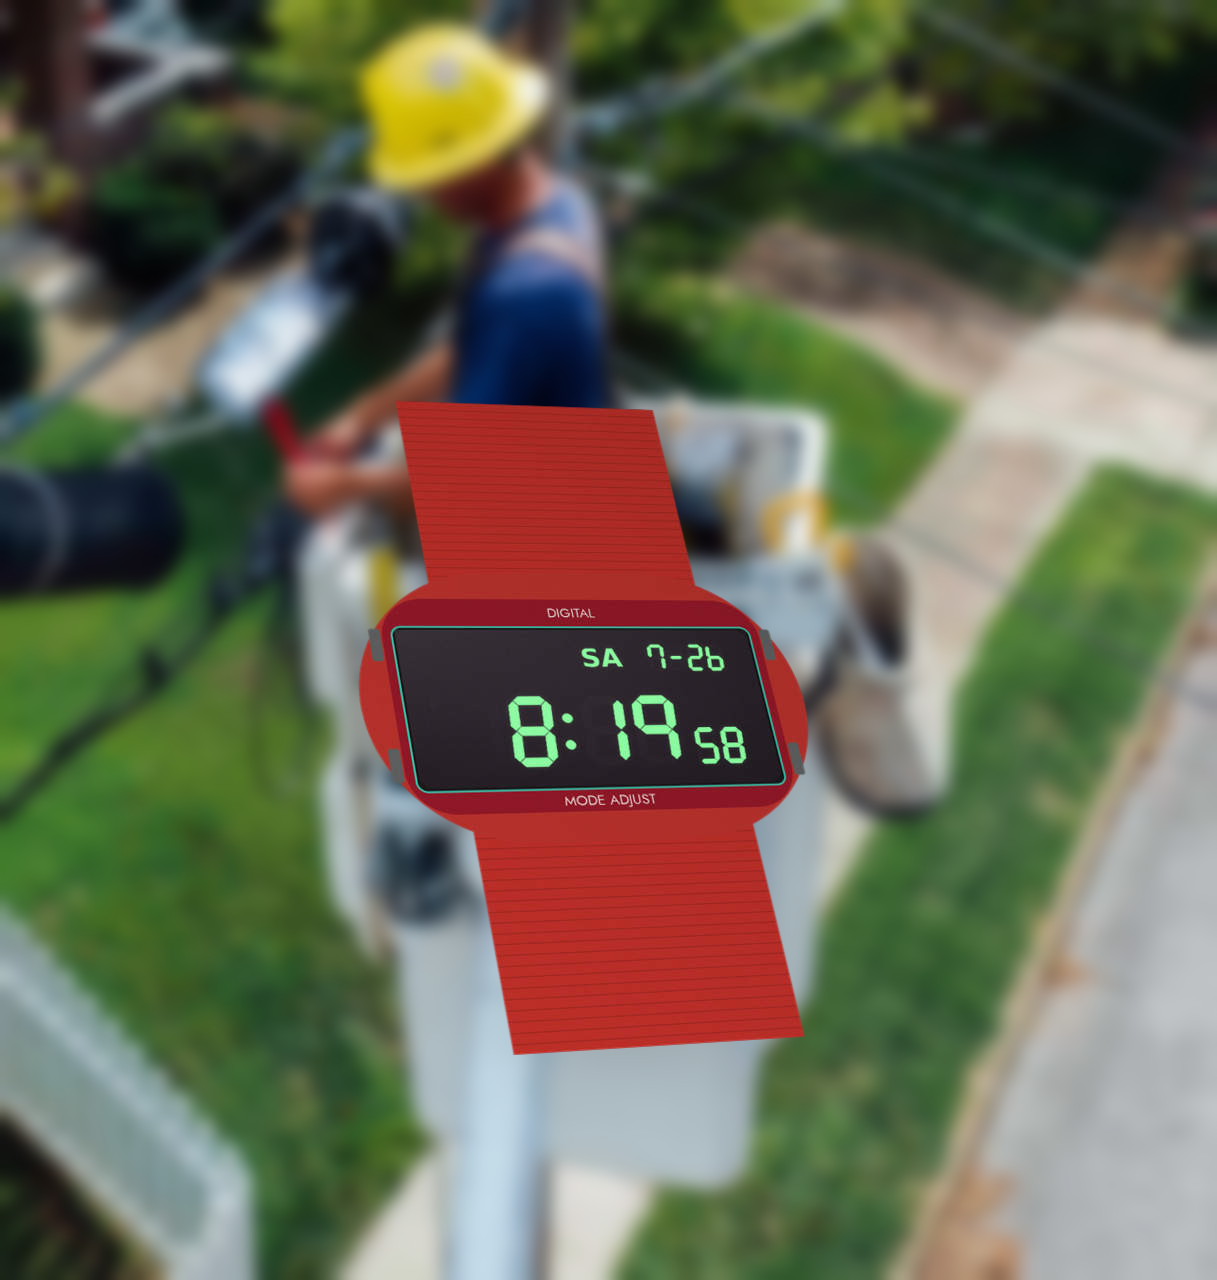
8:19:58
